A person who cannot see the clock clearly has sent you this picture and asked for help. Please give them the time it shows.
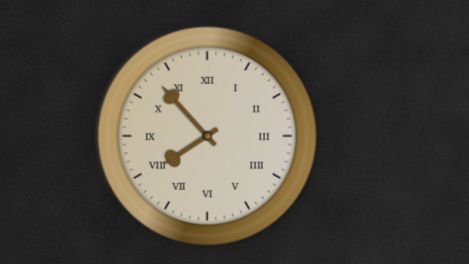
7:53
